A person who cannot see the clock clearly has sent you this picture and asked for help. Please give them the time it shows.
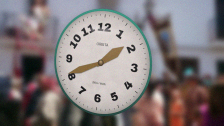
1:41
